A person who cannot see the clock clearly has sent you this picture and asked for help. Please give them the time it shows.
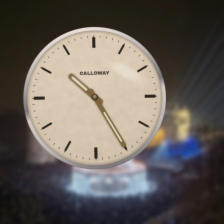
10:25
